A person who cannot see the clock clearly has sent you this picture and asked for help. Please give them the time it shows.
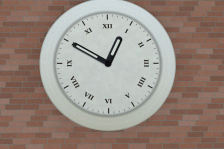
12:50
